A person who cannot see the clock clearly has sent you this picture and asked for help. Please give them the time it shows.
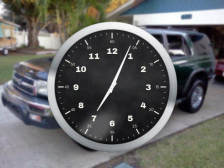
7:04
